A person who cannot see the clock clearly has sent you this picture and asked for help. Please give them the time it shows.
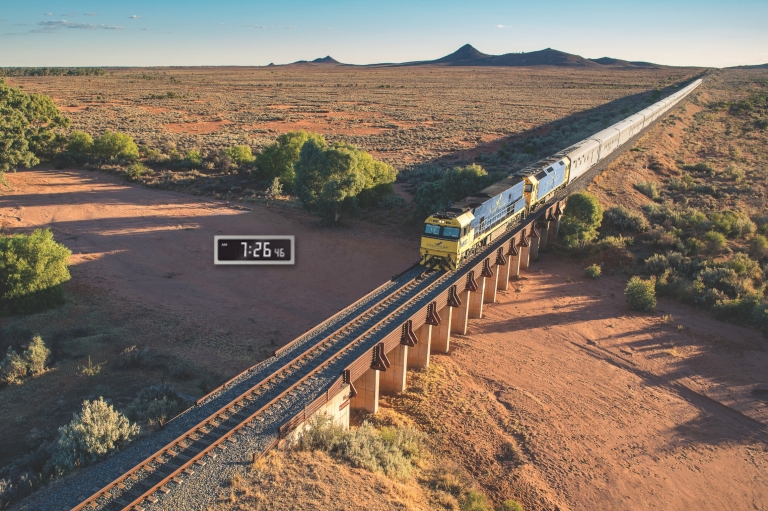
7:26
